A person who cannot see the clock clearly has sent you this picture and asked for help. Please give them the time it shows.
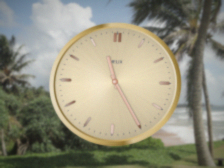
11:25
